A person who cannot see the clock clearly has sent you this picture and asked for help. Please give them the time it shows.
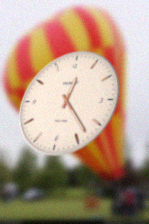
12:23
